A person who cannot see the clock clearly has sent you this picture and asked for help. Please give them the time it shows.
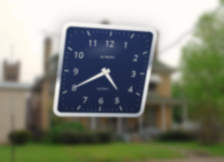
4:40
